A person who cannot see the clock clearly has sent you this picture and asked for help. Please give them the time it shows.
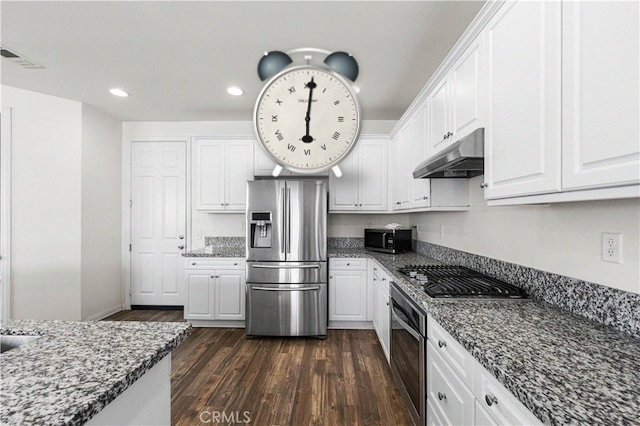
6:01
